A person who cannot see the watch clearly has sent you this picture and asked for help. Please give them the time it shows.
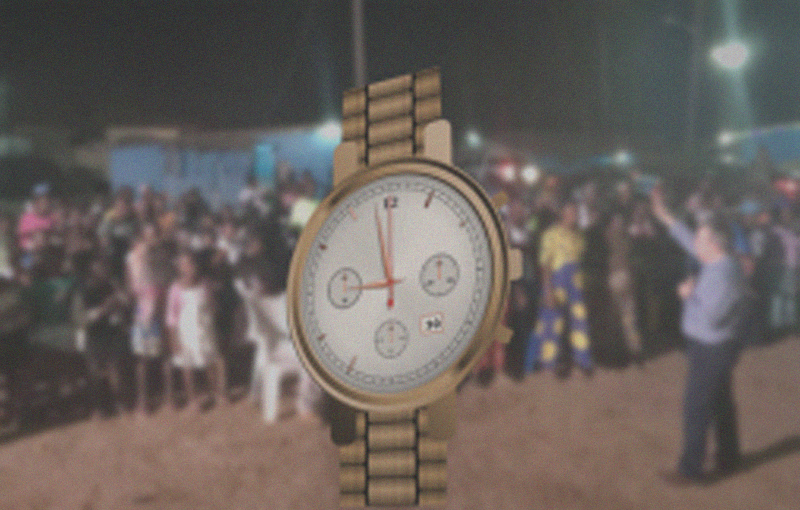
8:58
